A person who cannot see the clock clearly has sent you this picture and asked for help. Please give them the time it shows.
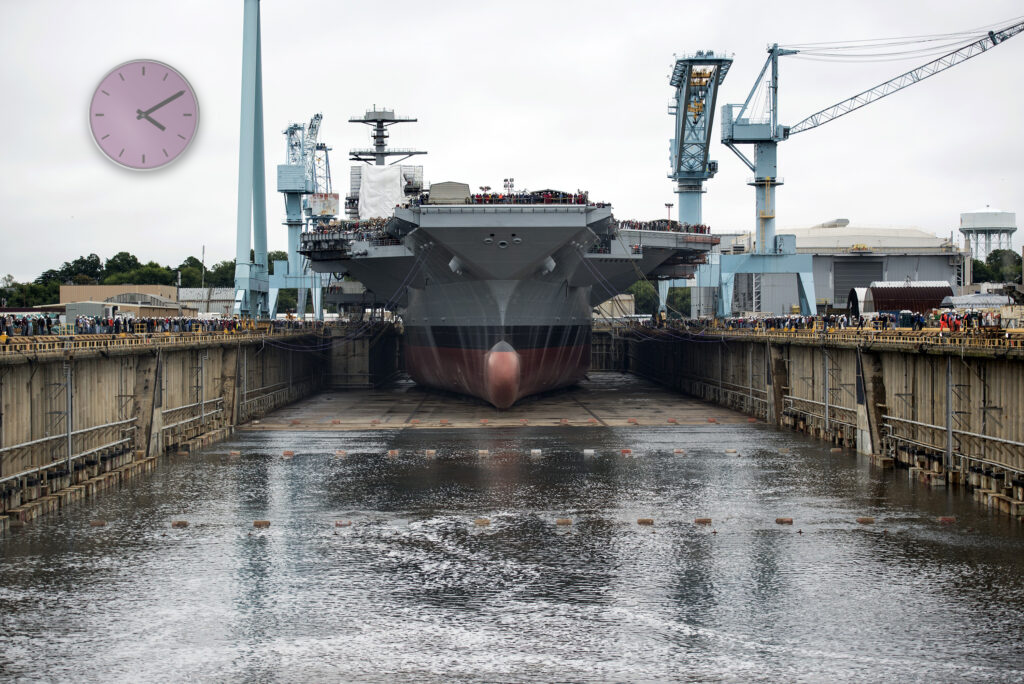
4:10
